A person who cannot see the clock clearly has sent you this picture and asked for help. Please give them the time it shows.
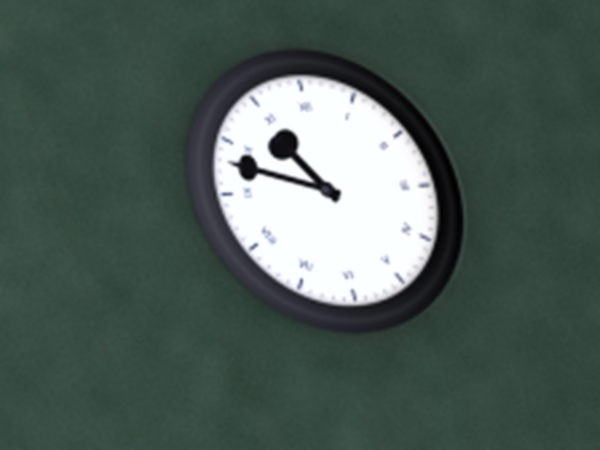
10:48
